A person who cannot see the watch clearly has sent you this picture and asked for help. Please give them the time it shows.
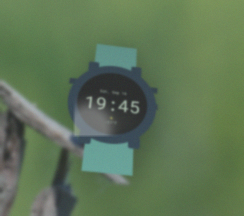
19:45
